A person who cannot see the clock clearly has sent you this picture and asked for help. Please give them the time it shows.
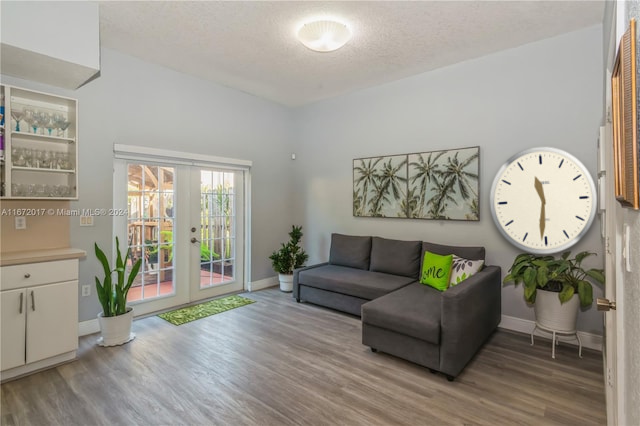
11:31
